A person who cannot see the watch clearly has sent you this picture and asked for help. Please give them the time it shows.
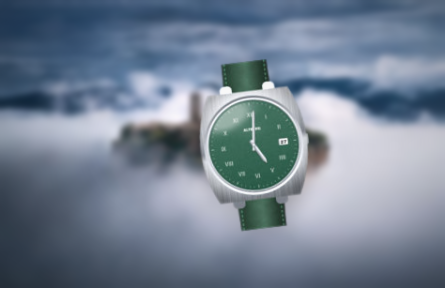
5:01
